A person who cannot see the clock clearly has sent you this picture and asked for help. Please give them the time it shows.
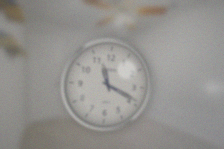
11:19
